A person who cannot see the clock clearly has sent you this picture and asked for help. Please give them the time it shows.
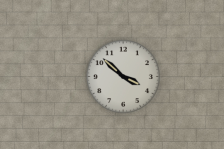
3:52
